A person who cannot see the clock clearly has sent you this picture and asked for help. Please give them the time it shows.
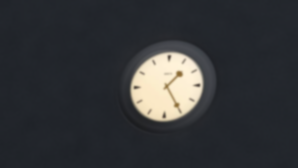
1:25
